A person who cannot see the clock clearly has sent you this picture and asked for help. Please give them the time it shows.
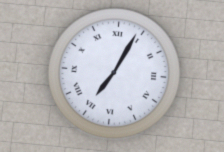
7:04
